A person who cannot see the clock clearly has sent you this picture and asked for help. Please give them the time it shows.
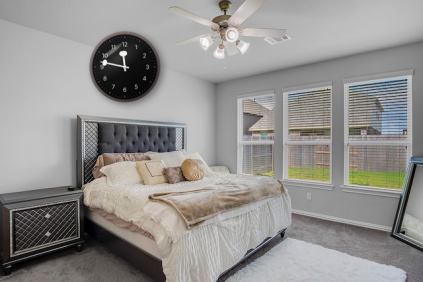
11:47
